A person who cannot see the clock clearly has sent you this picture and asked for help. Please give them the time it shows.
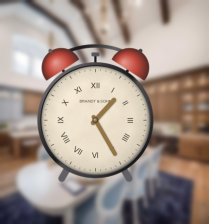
1:25
